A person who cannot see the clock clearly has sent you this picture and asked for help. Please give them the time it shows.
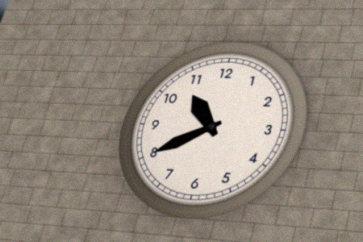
10:40
